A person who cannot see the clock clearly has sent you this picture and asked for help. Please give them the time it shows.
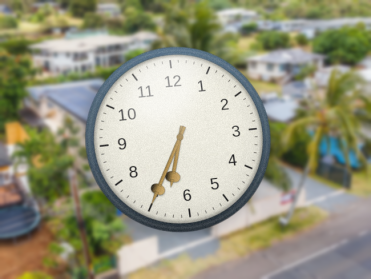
6:35
